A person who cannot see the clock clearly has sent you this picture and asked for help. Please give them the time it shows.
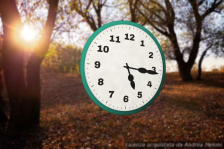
5:16
